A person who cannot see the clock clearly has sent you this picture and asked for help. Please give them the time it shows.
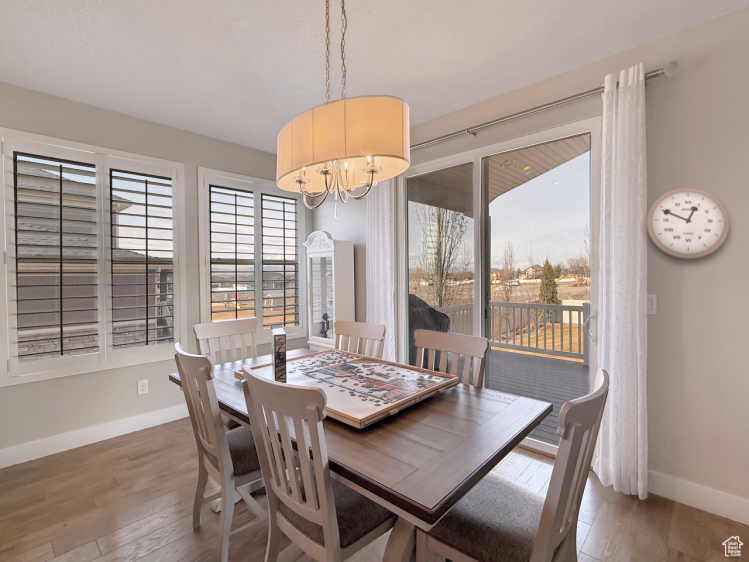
12:49
